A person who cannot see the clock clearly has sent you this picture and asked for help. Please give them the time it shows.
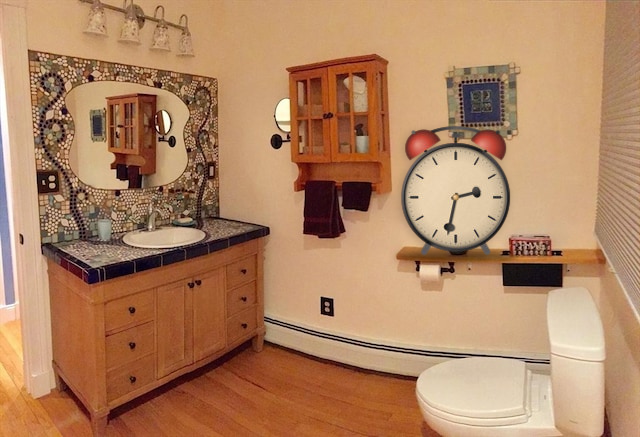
2:32
